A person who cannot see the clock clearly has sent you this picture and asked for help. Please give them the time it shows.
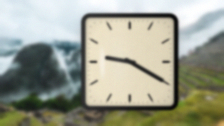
9:20
